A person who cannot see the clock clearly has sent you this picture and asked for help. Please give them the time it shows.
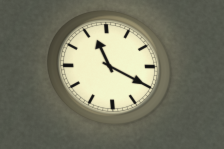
11:20
